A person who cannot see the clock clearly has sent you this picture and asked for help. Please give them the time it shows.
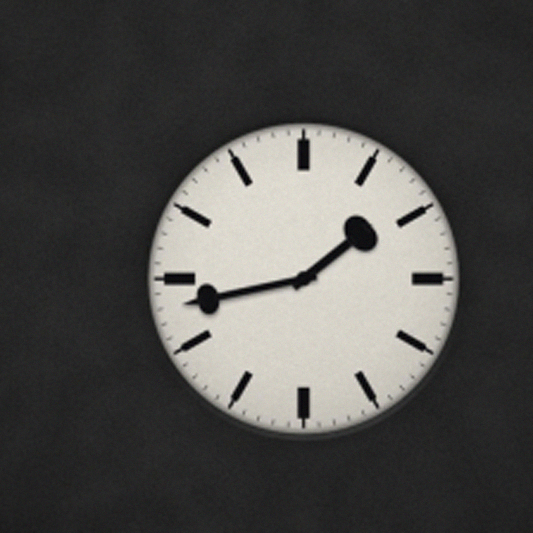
1:43
